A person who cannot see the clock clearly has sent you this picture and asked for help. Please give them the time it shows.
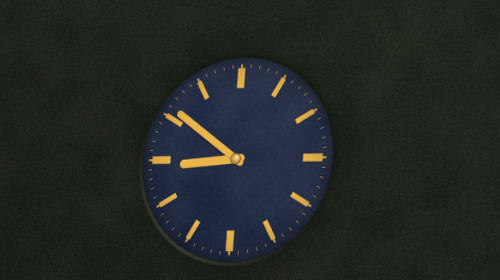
8:51
